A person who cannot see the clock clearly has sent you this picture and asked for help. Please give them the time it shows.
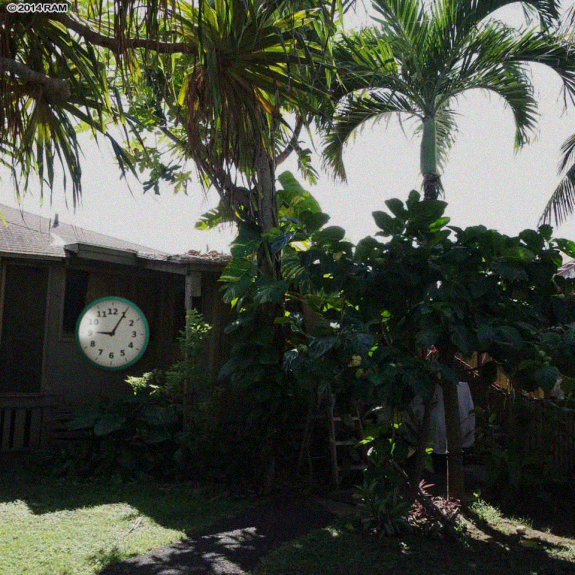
9:05
